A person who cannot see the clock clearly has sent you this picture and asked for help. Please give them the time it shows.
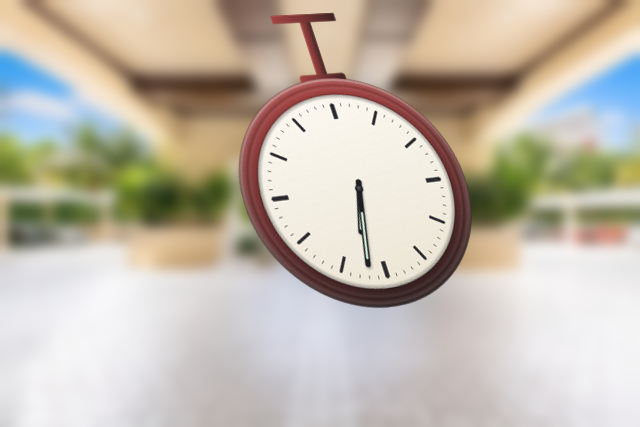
6:32
